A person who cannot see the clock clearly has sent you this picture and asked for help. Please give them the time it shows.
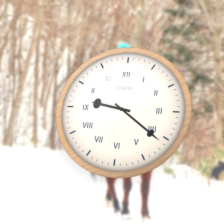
9:21
